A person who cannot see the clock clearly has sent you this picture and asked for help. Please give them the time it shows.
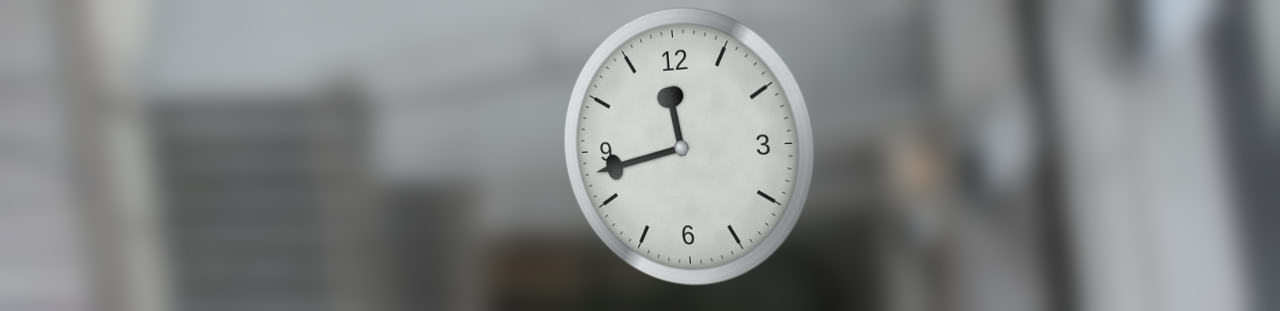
11:43
